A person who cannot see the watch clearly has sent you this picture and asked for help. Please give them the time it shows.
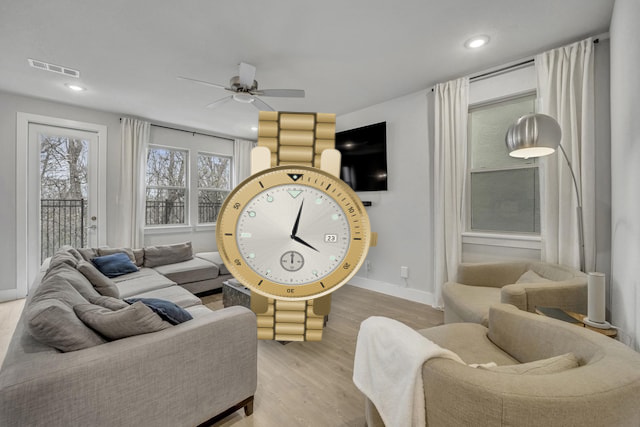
4:02
